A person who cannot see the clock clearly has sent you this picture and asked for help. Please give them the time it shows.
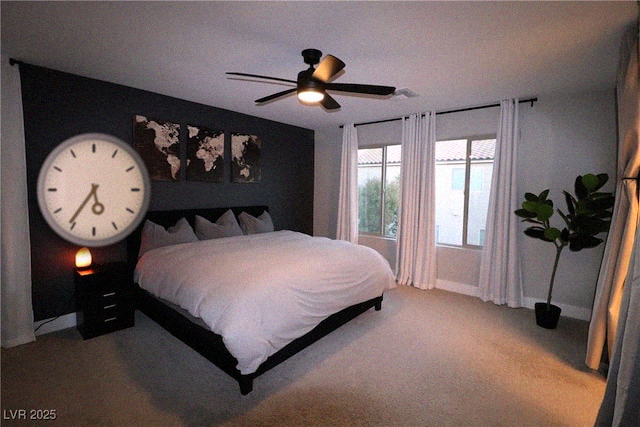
5:36
